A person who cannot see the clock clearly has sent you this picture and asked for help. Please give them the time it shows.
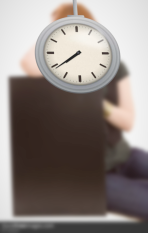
7:39
